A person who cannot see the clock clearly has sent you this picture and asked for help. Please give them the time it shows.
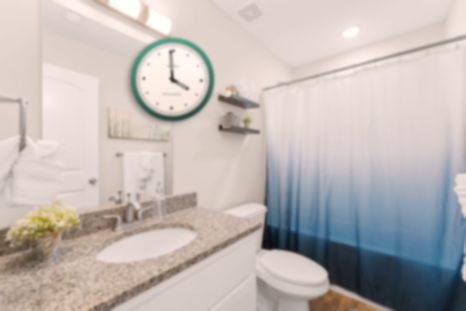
3:59
